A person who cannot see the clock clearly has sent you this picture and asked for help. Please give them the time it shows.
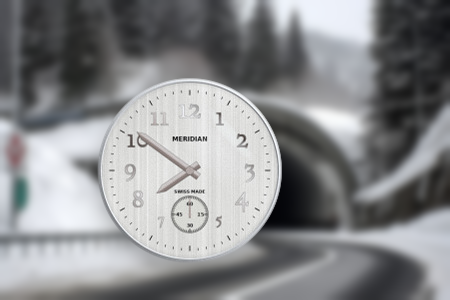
7:51
